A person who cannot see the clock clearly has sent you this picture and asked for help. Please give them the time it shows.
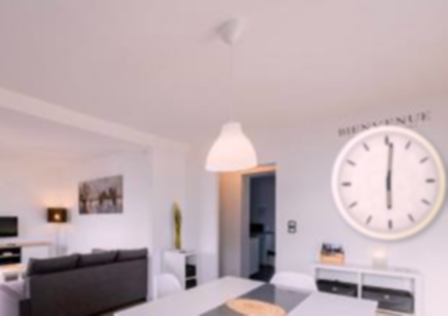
6:01
